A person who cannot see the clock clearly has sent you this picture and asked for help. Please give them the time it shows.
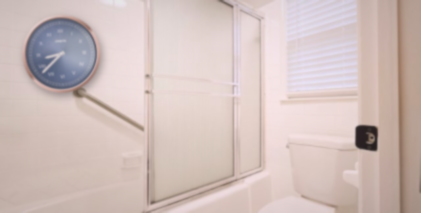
8:38
